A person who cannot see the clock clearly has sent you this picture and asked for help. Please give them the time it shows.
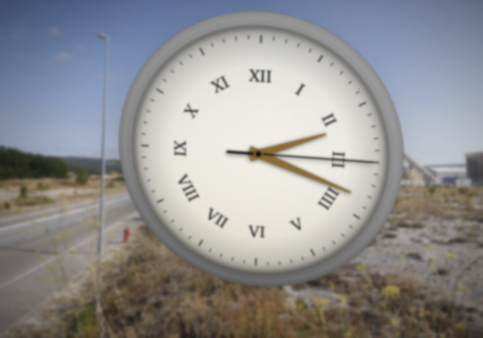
2:18:15
